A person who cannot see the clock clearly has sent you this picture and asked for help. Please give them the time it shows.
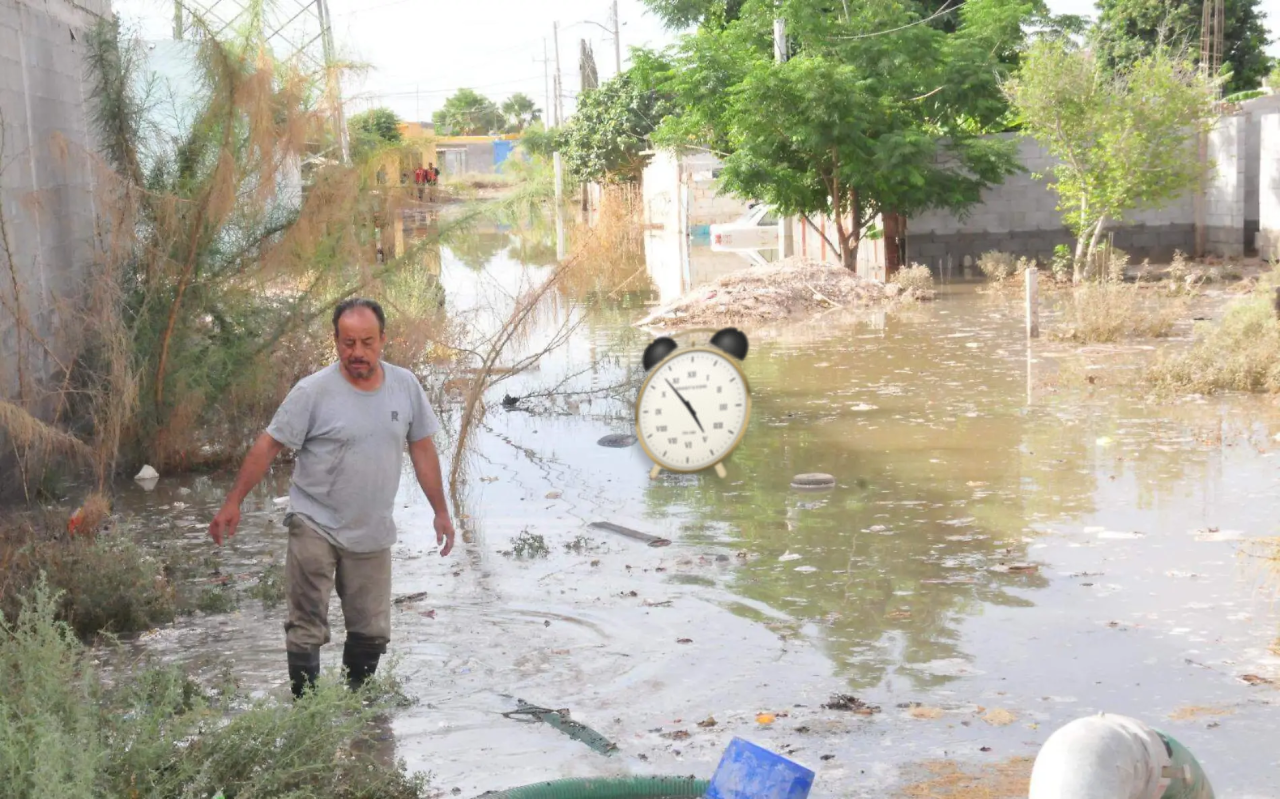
4:53
